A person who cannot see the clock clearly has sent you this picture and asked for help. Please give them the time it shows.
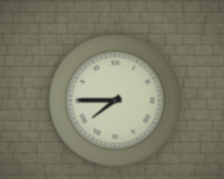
7:45
